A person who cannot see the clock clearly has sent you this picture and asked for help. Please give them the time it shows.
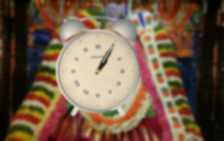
1:05
